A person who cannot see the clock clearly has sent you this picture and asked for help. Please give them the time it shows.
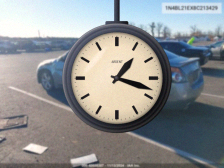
1:18
